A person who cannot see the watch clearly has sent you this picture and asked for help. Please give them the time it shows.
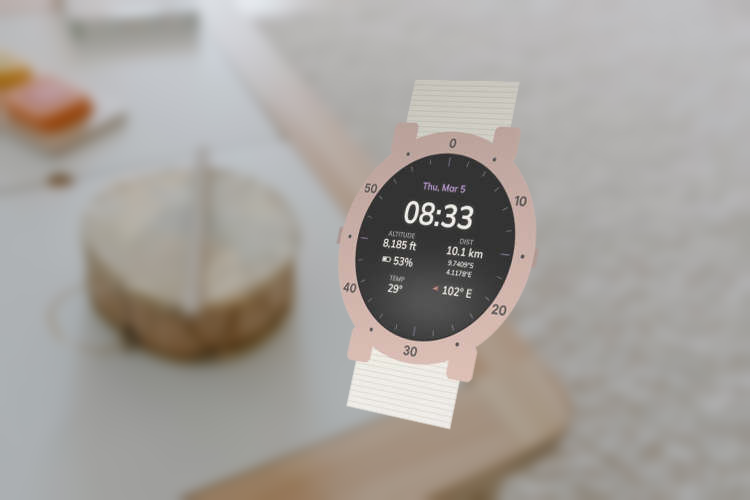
8:33
